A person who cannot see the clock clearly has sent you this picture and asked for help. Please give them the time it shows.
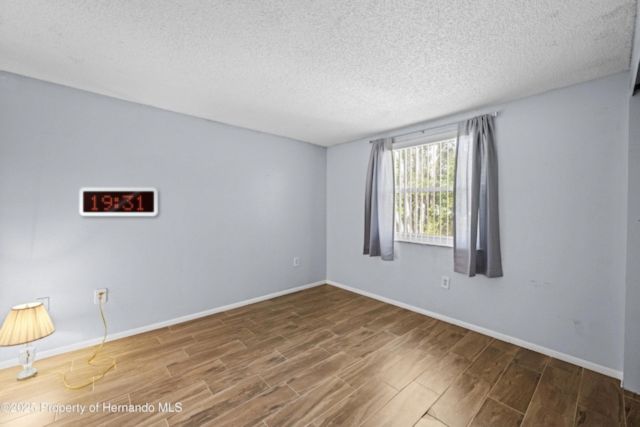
19:31
